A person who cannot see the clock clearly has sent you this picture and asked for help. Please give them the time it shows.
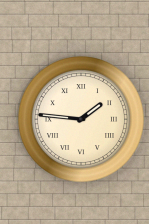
1:46
